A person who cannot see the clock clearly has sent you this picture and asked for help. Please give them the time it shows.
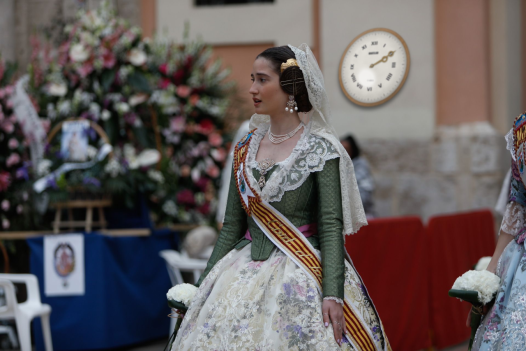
2:10
